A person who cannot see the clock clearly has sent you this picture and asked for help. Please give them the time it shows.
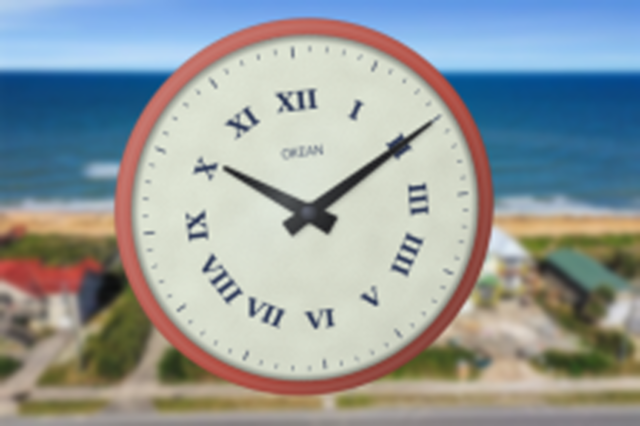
10:10
